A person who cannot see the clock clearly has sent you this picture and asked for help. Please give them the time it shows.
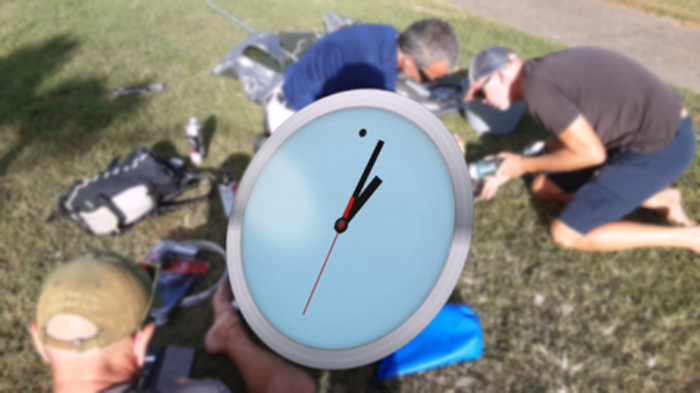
1:02:32
